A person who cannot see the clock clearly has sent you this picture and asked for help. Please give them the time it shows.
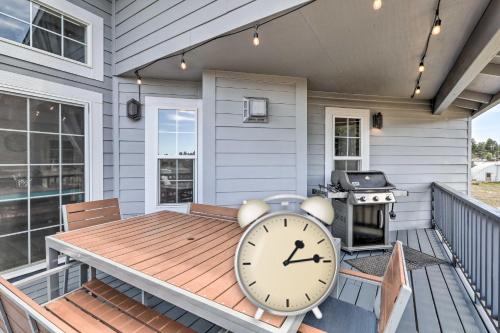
1:14
